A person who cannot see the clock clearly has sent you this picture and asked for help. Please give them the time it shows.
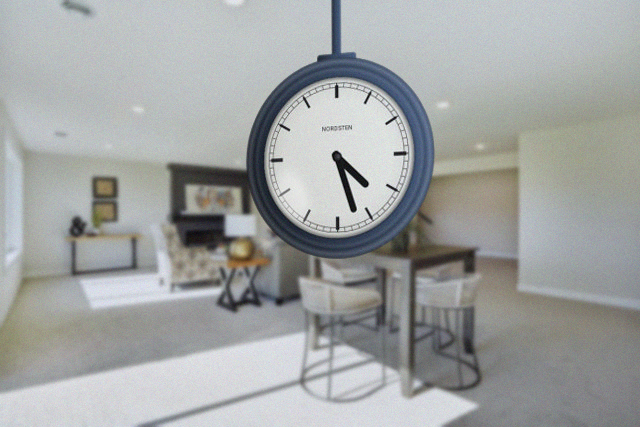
4:27
